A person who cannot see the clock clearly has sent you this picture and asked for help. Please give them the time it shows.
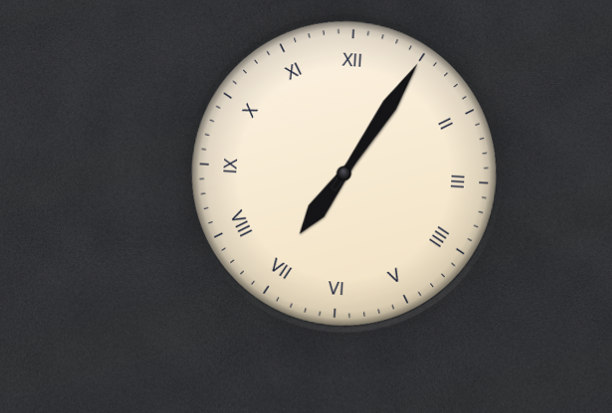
7:05
